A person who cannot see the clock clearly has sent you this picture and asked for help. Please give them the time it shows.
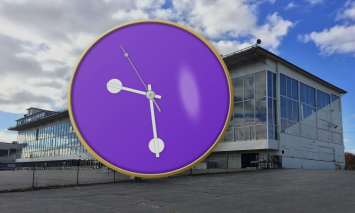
9:28:55
